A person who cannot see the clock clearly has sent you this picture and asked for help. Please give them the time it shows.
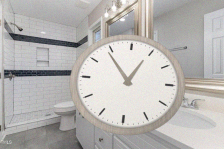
12:54
